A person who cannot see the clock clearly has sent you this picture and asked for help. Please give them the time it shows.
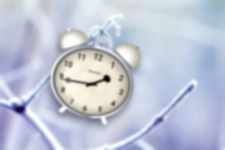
1:44
